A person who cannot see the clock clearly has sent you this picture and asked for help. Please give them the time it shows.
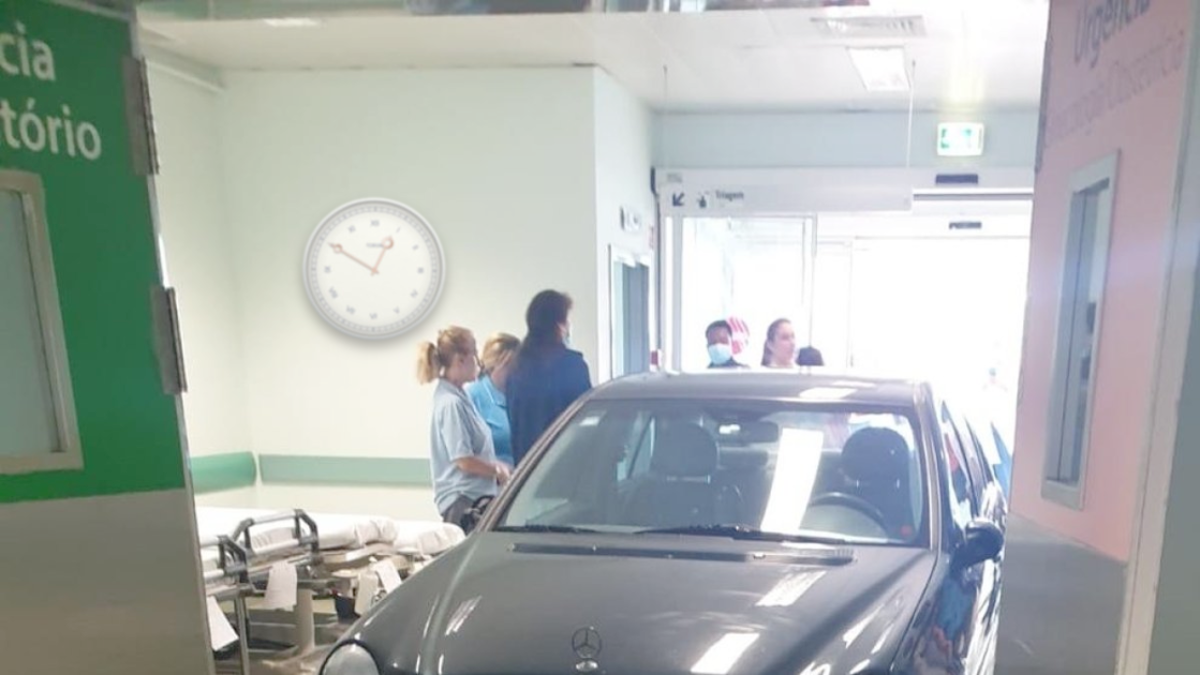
12:50
